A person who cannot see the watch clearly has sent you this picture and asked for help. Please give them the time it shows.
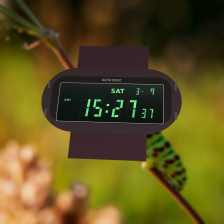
15:27:37
